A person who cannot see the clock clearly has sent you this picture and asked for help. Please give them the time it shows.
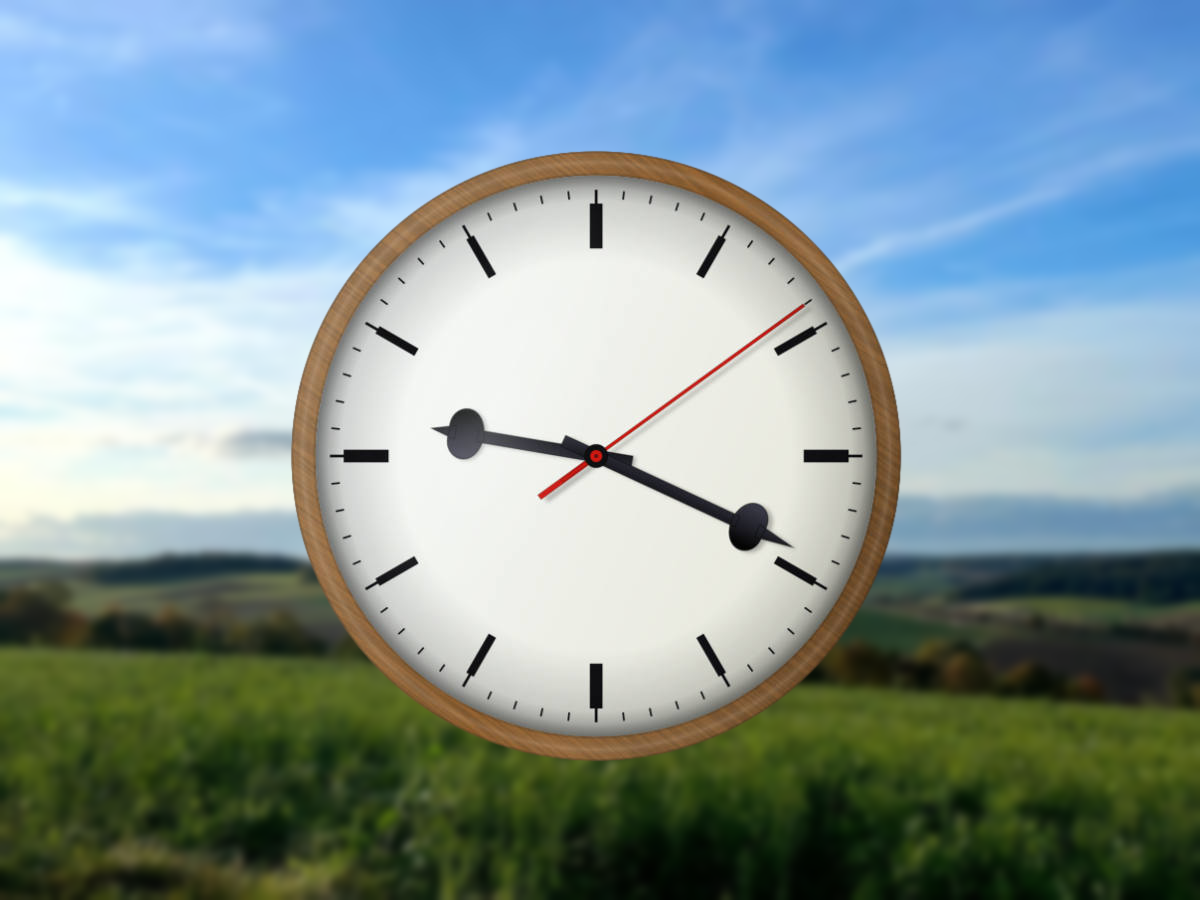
9:19:09
